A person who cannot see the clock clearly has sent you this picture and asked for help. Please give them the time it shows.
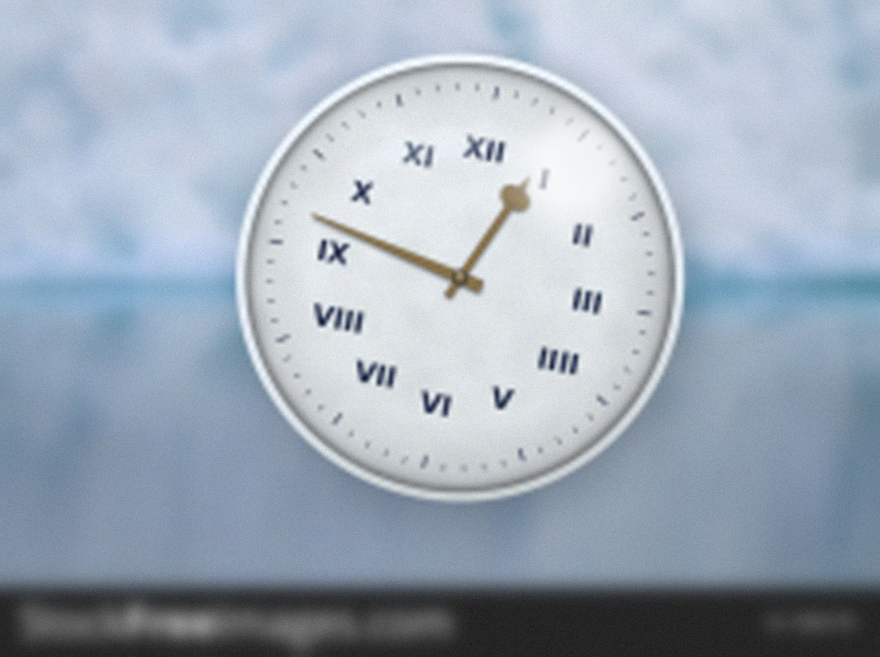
12:47
